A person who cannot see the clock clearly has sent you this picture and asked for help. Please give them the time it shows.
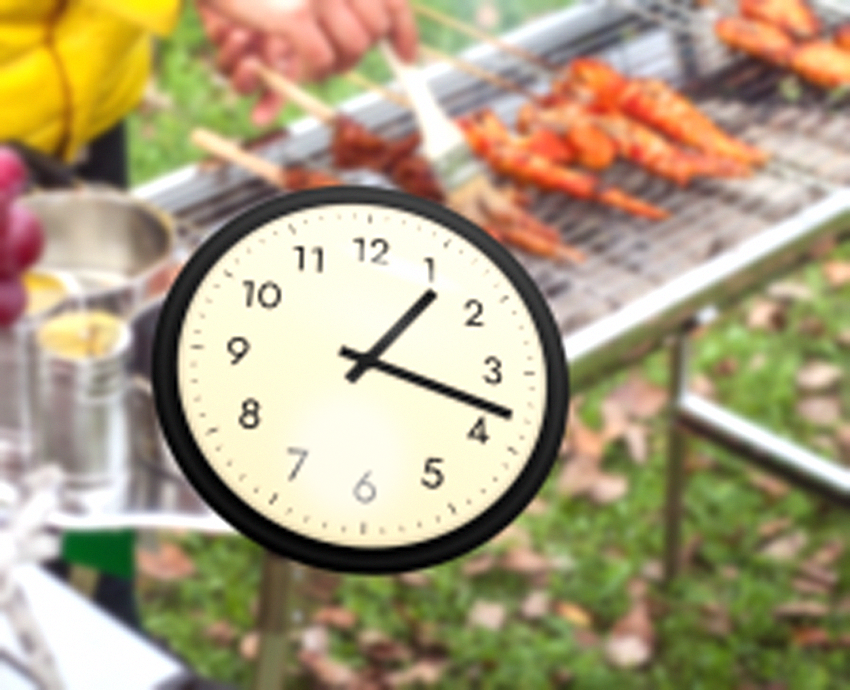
1:18
